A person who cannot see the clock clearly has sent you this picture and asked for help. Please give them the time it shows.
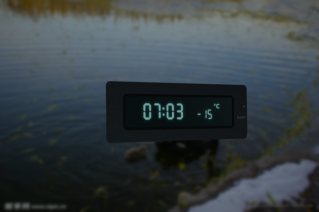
7:03
